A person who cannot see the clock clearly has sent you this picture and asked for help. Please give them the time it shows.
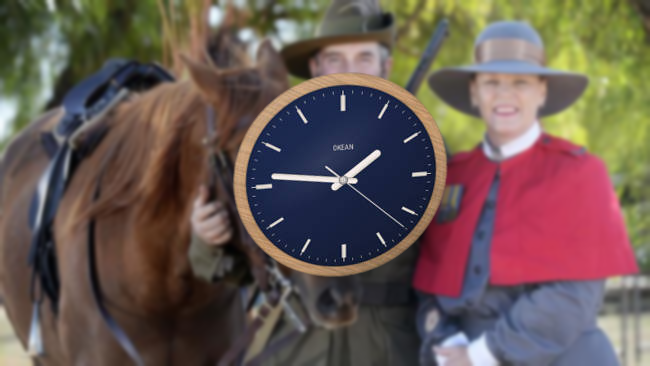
1:46:22
